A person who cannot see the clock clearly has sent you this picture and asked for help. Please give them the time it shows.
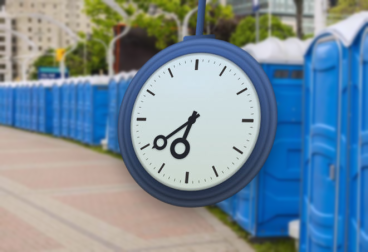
6:39
